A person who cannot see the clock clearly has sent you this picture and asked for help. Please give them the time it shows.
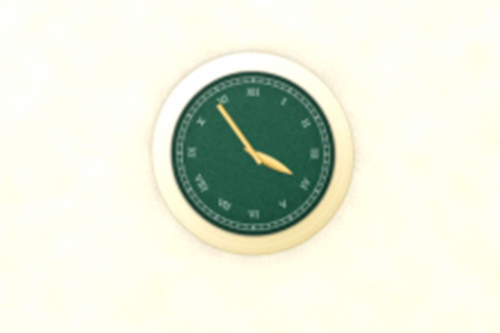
3:54
